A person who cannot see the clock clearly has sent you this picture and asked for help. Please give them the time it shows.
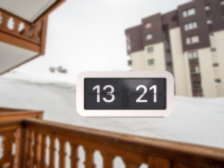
13:21
